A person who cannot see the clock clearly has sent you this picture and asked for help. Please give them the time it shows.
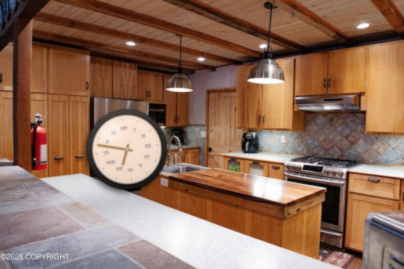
6:48
